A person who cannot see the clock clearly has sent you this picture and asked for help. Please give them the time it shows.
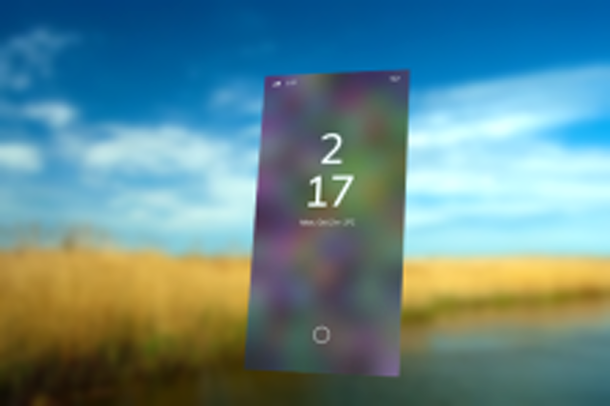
2:17
